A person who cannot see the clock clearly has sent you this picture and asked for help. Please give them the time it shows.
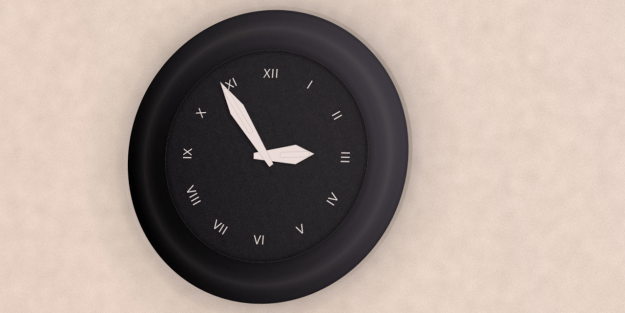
2:54
